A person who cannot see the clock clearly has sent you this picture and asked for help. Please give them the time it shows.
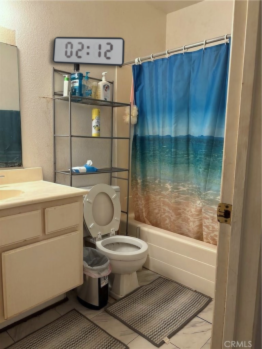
2:12
